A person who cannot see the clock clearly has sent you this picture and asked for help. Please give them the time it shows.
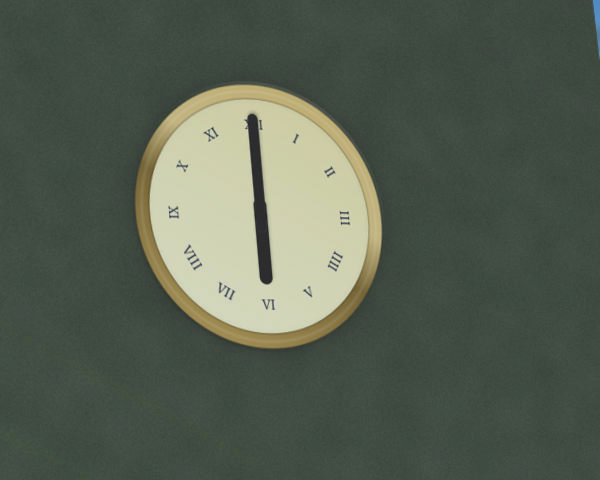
6:00
